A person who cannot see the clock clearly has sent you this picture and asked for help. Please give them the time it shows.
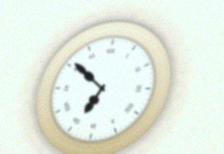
6:51
